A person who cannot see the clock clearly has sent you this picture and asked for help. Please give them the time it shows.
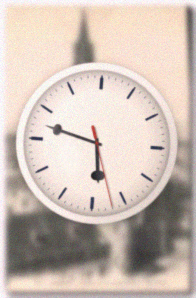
5:47:27
